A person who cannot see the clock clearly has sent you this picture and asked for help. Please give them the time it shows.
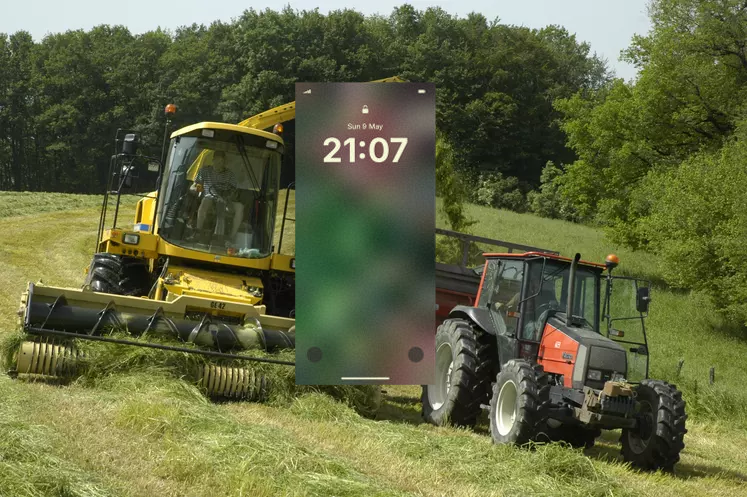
21:07
